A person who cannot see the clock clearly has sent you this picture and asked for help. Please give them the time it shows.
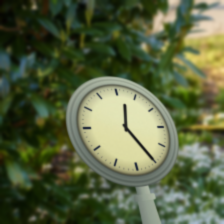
12:25
